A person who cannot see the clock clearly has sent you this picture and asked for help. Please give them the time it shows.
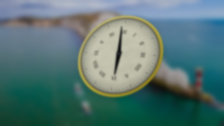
5:59
